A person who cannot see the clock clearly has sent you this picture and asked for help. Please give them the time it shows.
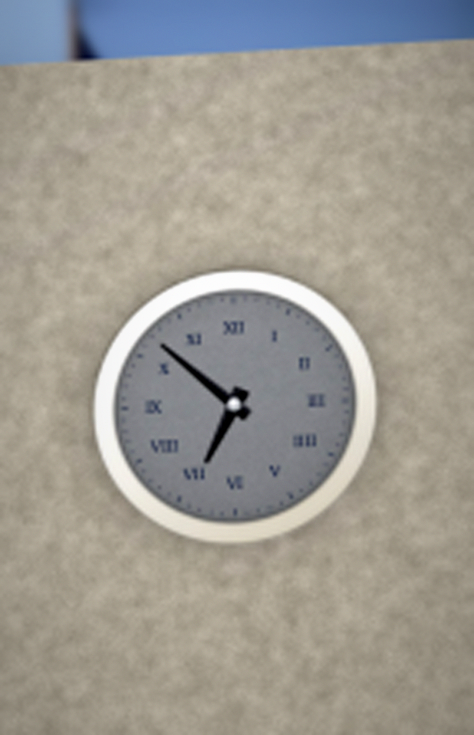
6:52
